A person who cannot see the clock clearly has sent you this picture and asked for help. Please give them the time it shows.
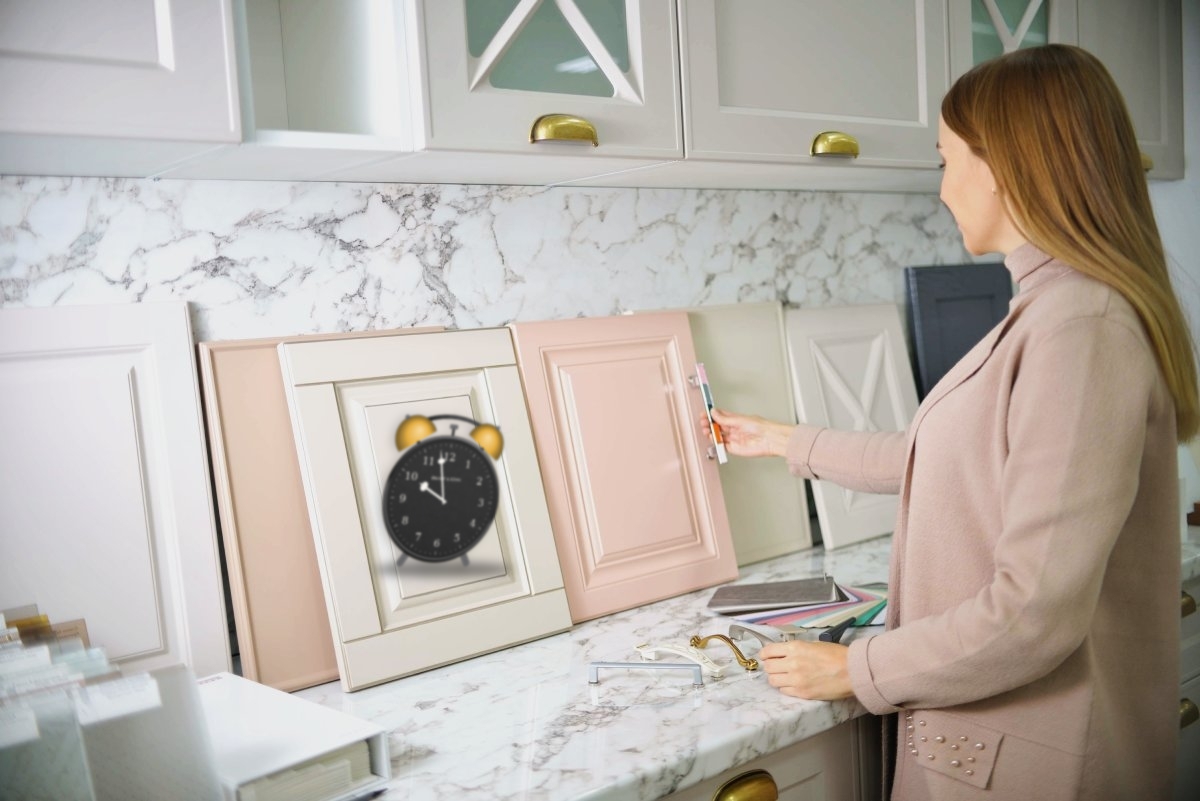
9:58
